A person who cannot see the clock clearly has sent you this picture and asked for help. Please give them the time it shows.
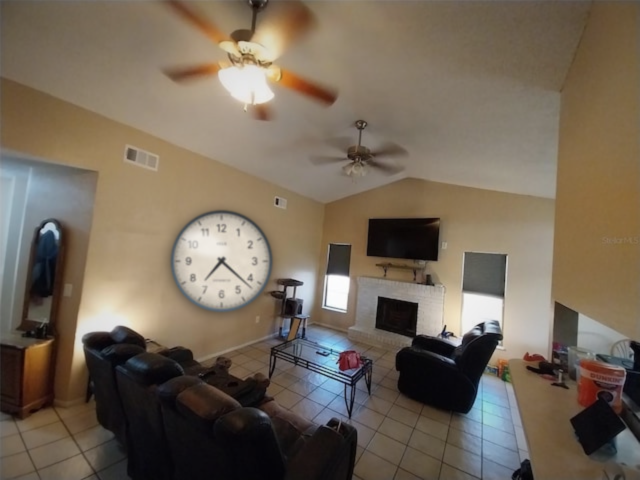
7:22
